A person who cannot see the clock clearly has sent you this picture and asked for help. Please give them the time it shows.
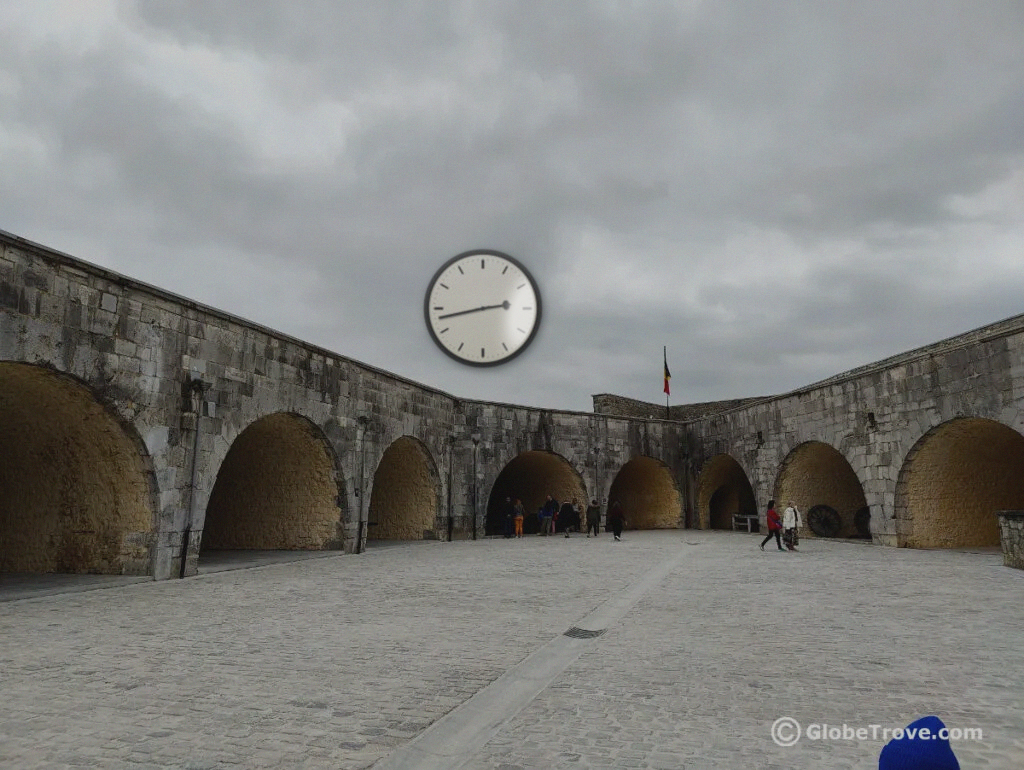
2:43
